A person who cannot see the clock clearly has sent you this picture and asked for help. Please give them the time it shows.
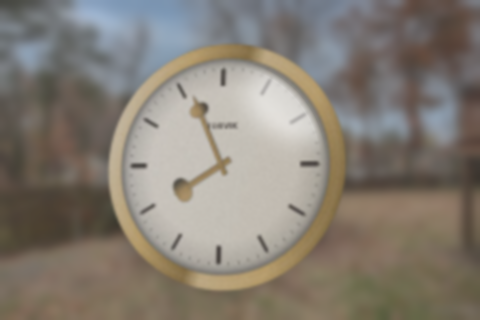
7:56
